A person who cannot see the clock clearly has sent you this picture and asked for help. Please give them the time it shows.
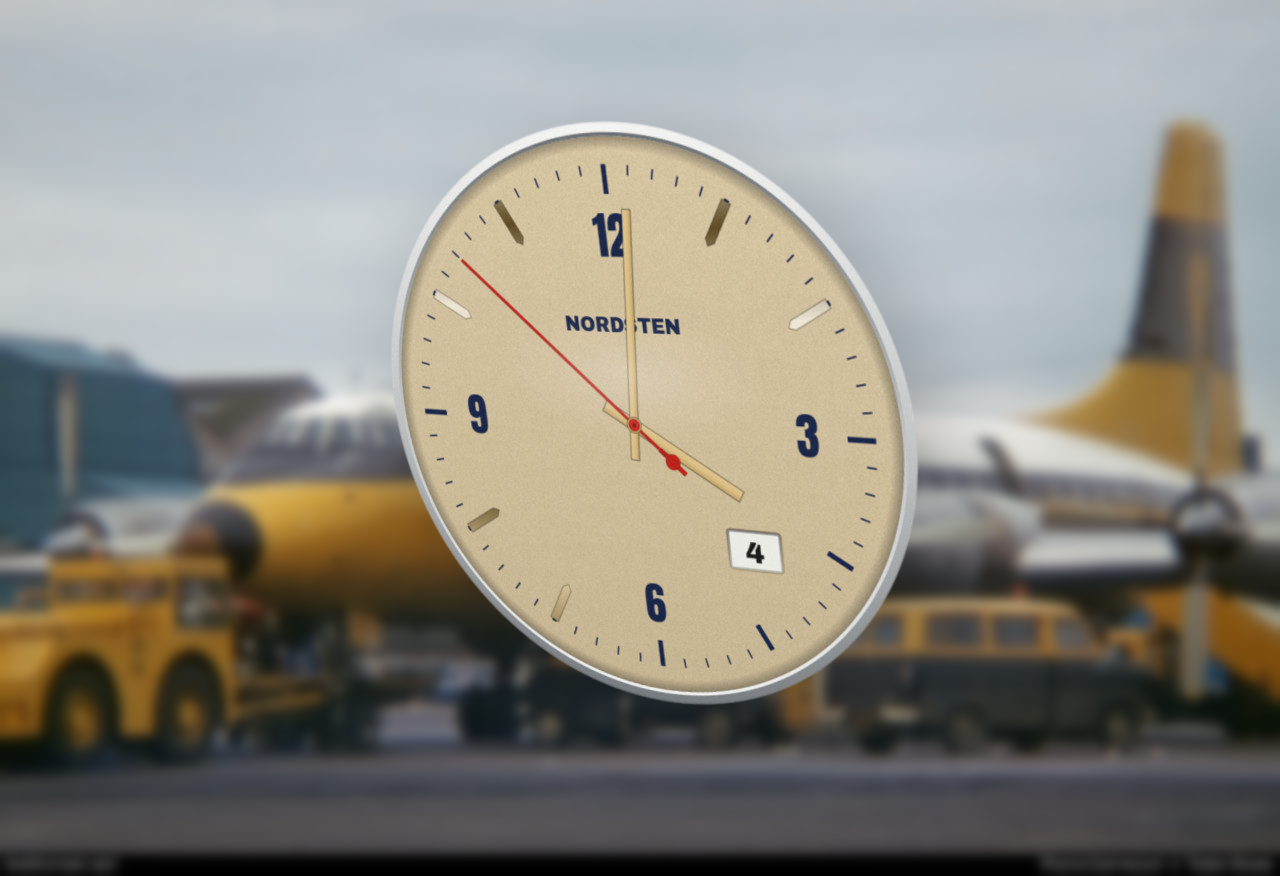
4:00:52
